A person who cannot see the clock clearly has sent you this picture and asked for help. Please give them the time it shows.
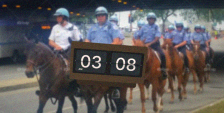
3:08
